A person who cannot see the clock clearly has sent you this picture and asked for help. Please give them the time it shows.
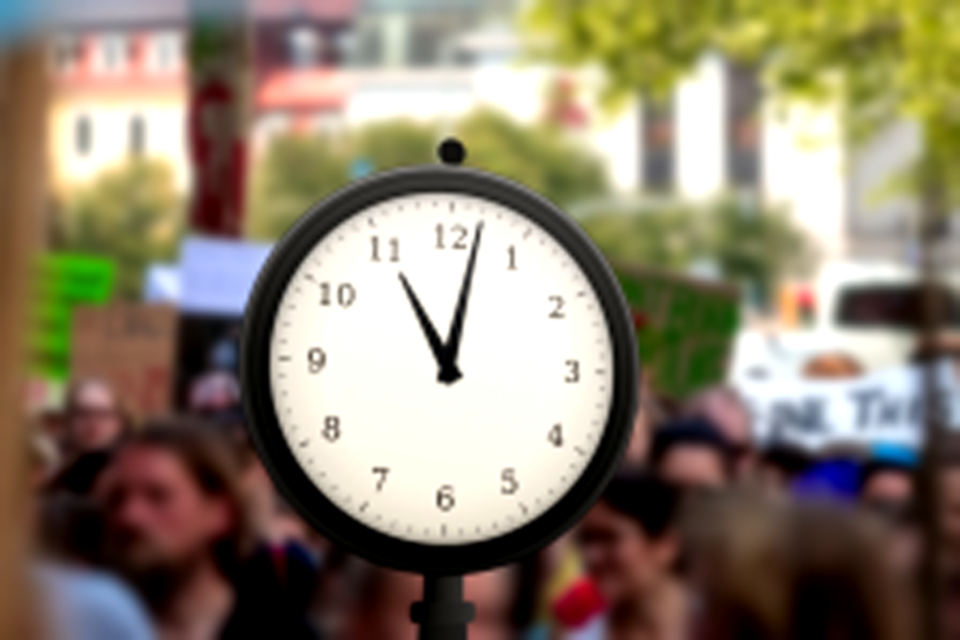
11:02
